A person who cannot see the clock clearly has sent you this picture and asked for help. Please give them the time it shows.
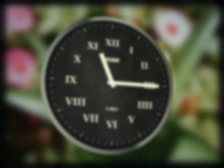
11:15
